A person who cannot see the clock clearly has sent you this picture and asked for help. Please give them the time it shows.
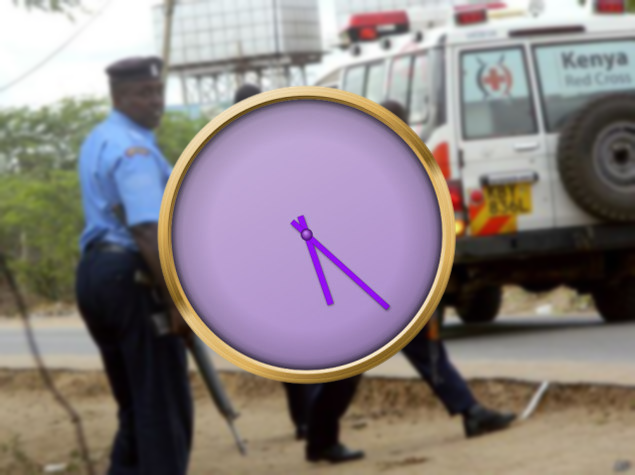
5:22
